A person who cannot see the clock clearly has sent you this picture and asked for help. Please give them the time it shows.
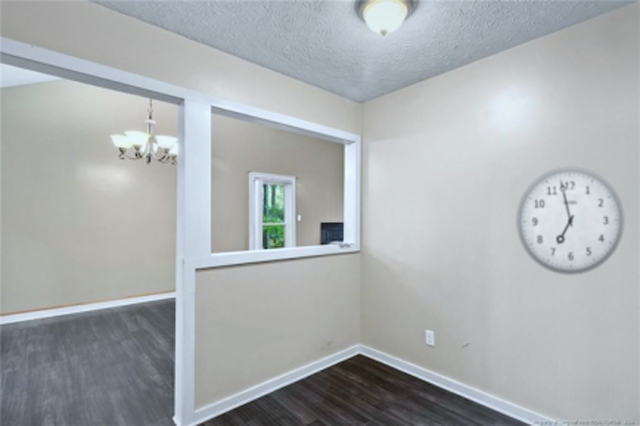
6:58
